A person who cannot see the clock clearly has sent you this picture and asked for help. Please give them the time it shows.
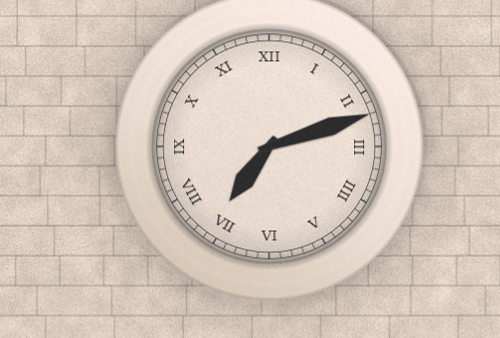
7:12
